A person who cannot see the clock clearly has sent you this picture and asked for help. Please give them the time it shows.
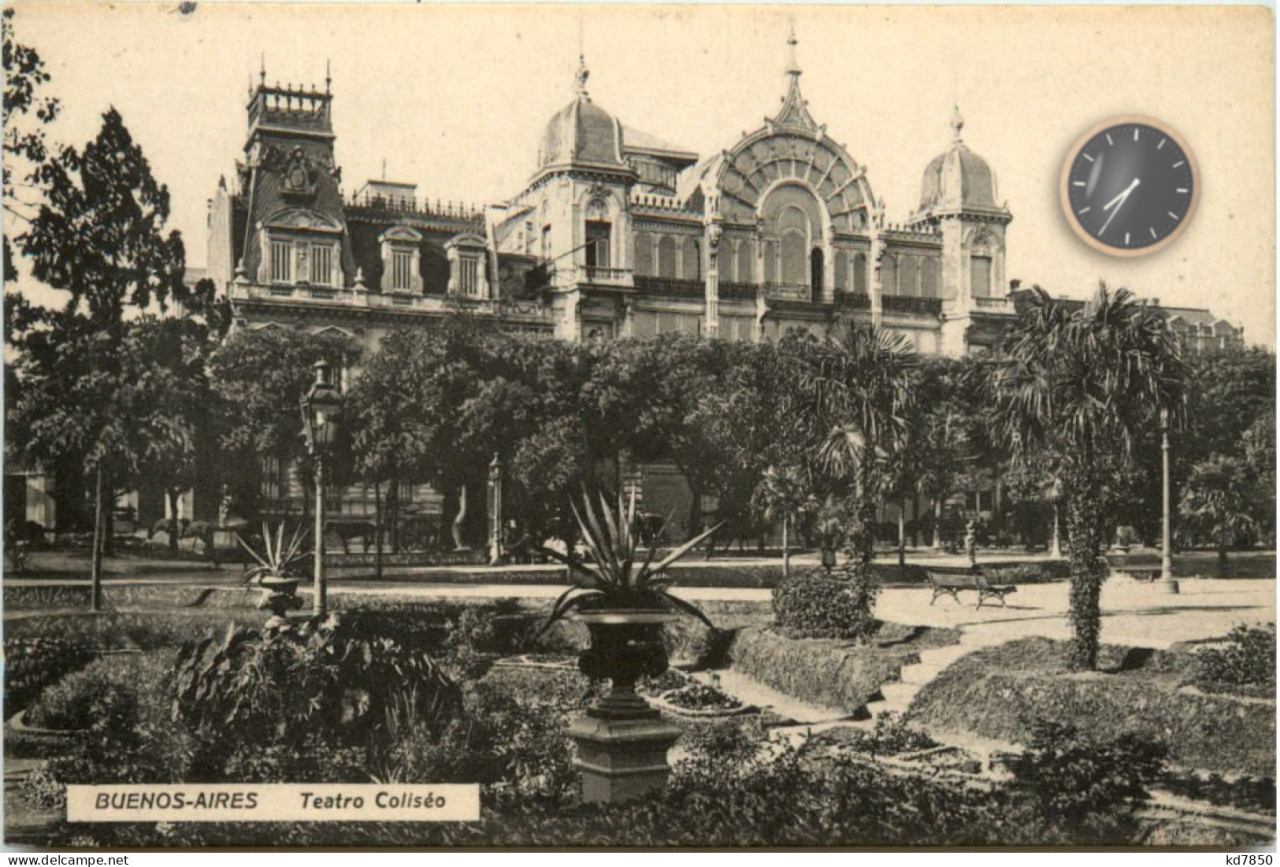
7:35
